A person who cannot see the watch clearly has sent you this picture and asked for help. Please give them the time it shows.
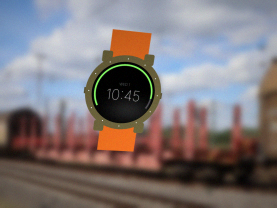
10:45
